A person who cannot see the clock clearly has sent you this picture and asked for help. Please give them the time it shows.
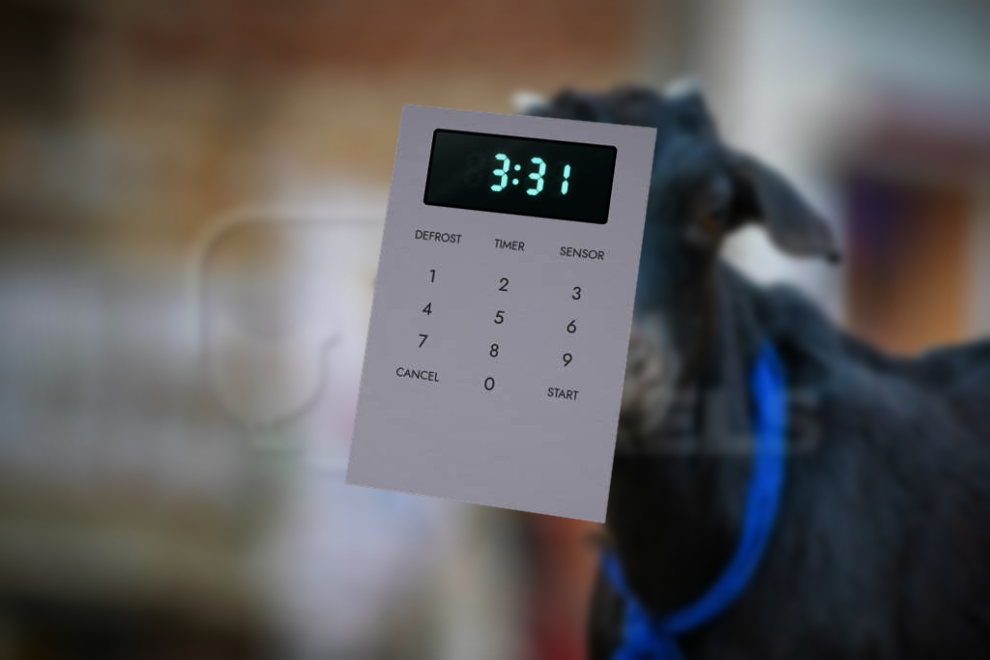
3:31
